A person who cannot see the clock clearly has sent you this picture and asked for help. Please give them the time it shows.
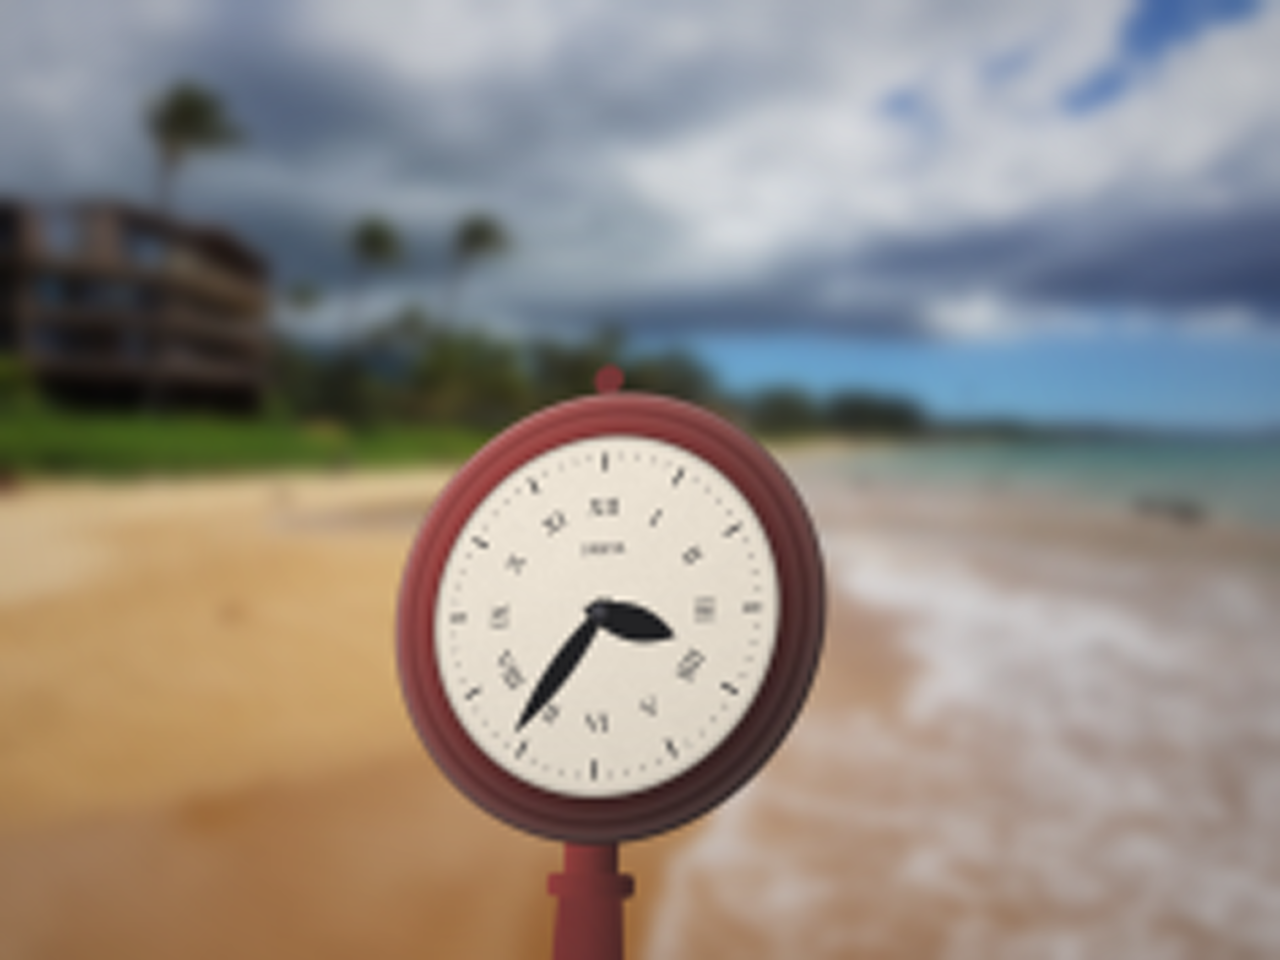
3:36
